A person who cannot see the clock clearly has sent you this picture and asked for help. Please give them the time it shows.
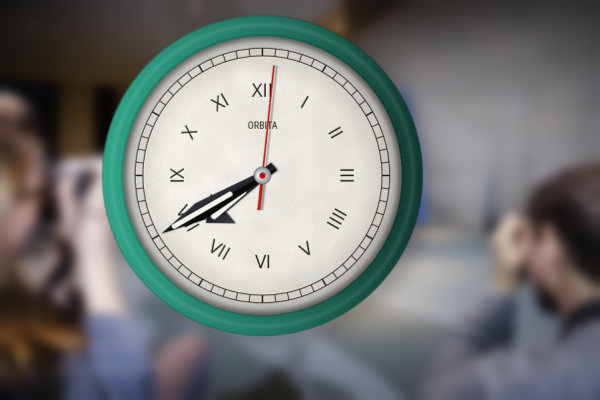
7:40:01
